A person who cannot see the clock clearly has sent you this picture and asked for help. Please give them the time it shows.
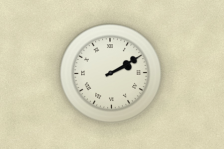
2:10
